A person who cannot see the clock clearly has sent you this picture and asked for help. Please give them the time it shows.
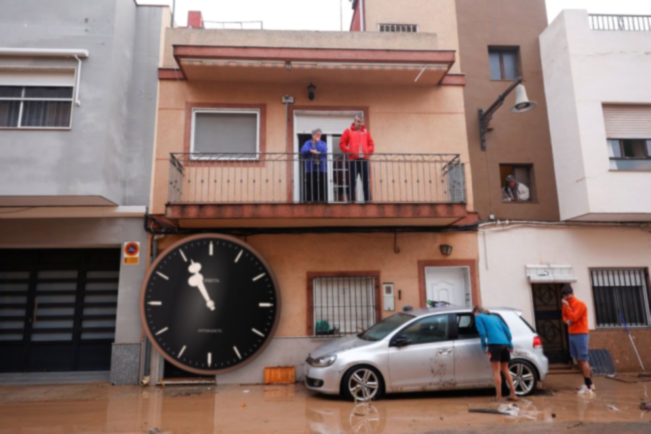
10:56
